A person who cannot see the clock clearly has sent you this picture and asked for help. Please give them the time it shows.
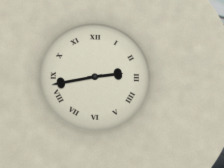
2:43
